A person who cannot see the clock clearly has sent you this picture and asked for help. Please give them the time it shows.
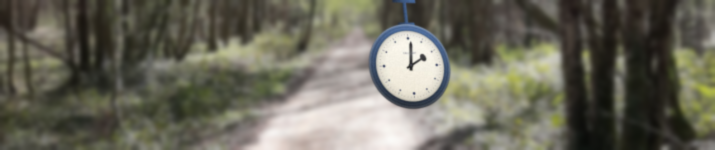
2:01
